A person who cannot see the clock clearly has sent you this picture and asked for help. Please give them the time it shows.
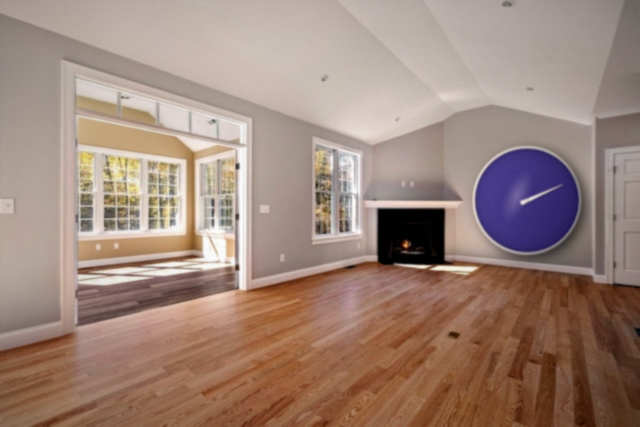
2:11
